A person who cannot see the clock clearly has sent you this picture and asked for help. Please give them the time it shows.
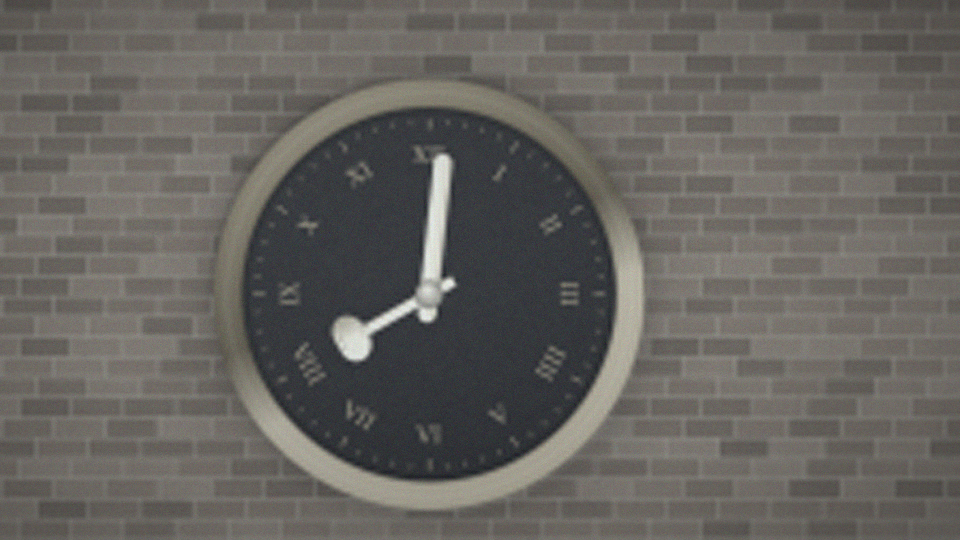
8:01
